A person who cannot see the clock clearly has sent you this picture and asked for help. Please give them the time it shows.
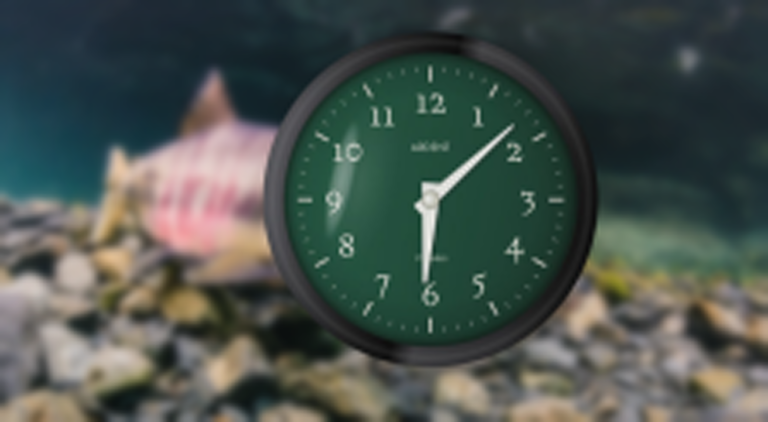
6:08
